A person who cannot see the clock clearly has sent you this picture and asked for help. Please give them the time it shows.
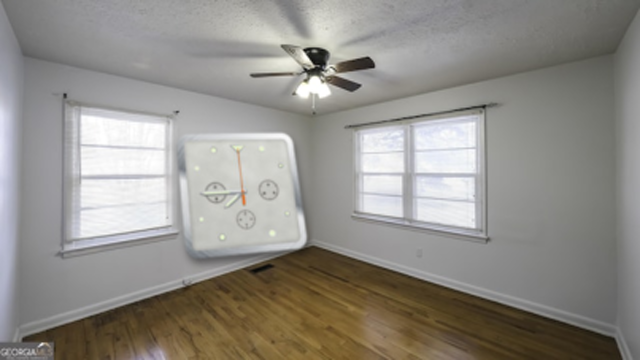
7:45
